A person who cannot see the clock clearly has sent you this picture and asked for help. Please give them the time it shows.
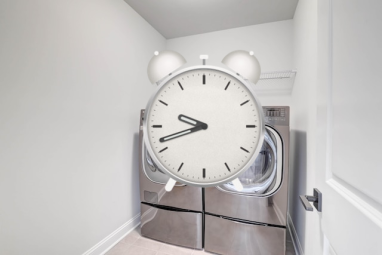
9:42
